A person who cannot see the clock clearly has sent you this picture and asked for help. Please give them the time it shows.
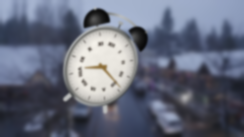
8:19
